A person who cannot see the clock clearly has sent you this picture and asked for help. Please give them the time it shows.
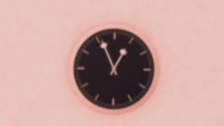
12:56
